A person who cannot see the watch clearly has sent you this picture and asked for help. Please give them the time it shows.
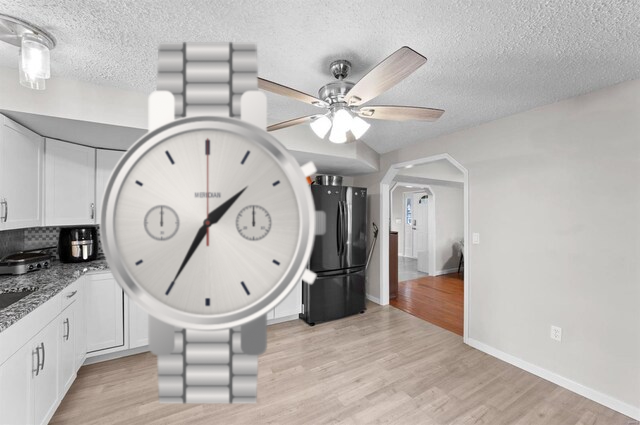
1:35
